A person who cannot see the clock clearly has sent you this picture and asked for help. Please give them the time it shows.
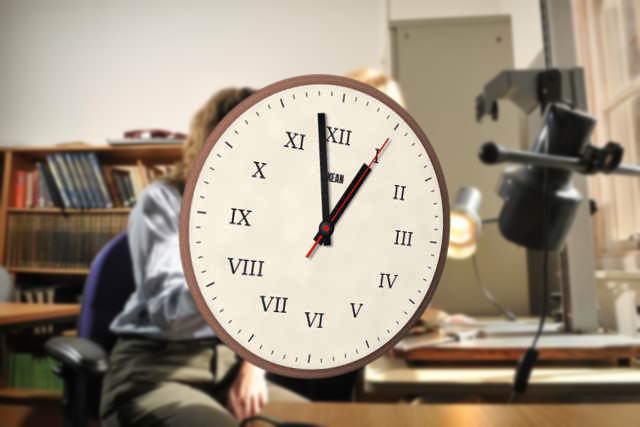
12:58:05
